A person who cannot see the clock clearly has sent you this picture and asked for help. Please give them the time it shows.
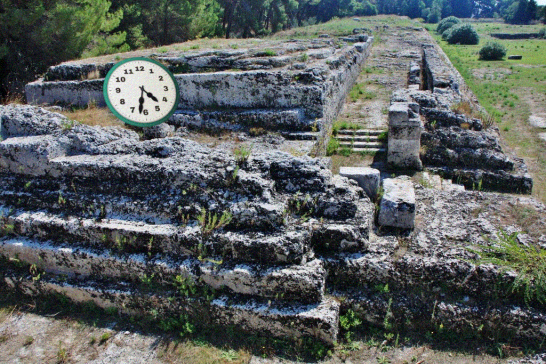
4:32
